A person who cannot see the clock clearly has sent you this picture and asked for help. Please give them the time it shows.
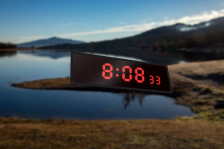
8:08:33
